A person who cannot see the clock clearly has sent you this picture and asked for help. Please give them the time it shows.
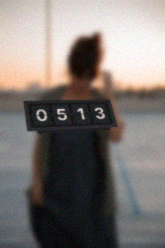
5:13
